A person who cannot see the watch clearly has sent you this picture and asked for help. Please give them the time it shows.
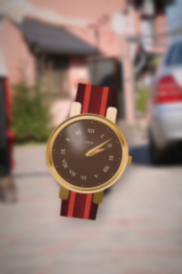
2:08
